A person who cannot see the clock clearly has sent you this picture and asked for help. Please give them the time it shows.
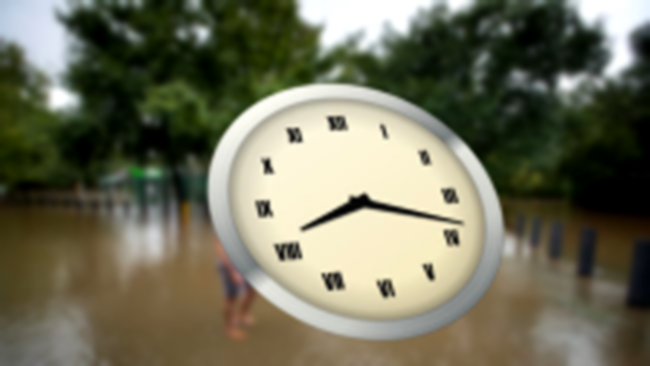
8:18
